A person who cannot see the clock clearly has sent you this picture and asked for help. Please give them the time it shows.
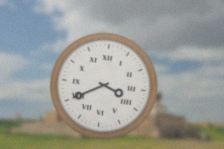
3:40
